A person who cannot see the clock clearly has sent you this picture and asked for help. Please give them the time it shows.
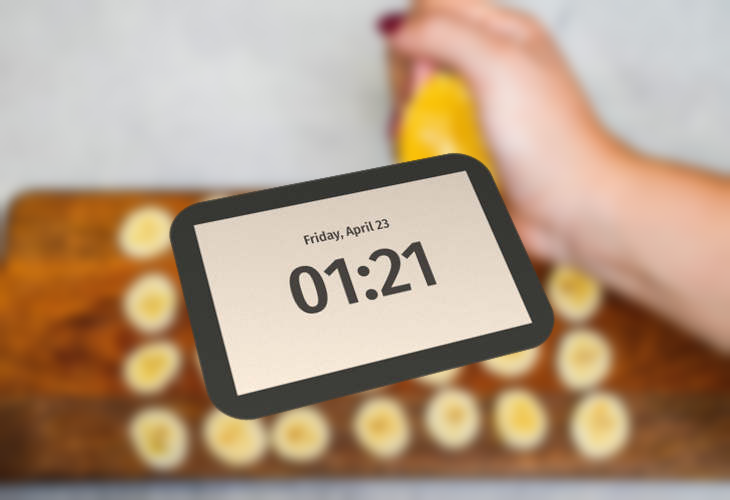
1:21
